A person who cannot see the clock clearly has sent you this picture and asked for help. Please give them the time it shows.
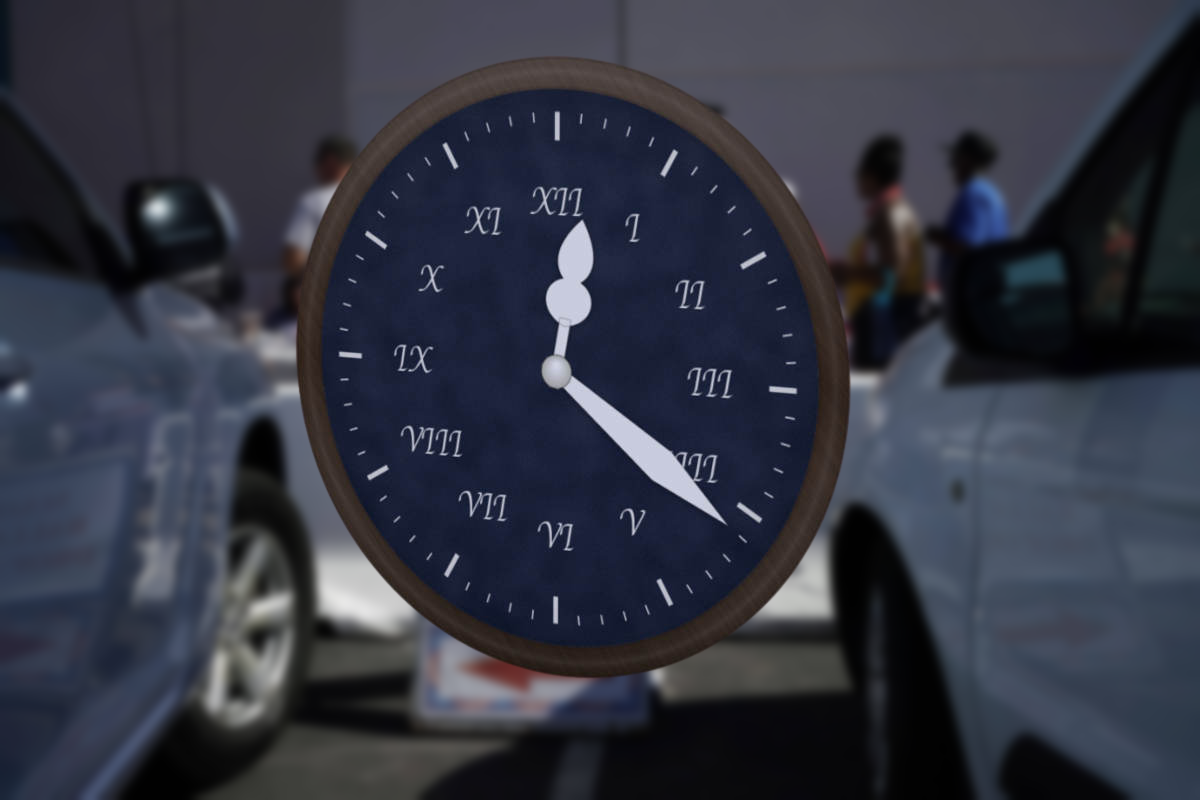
12:21
